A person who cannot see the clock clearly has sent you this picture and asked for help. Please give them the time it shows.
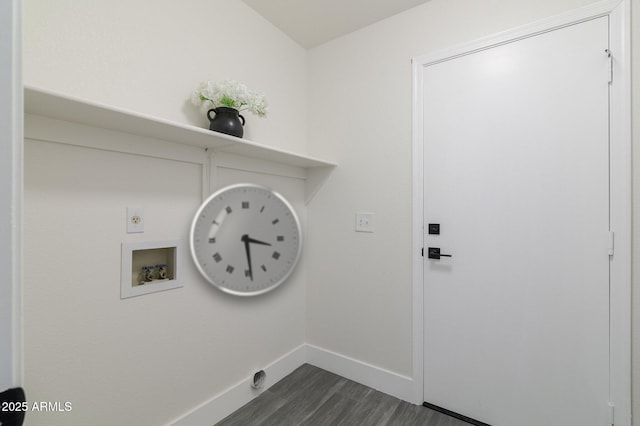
3:29
